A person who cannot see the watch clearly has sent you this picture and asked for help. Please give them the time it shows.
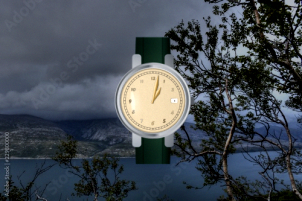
1:02
